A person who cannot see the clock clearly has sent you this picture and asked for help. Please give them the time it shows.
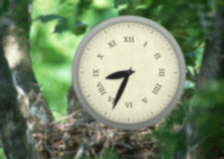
8:34
